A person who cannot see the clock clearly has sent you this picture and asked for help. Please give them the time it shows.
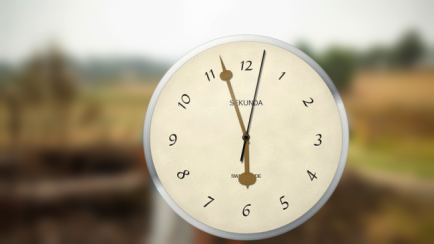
5:57:02
